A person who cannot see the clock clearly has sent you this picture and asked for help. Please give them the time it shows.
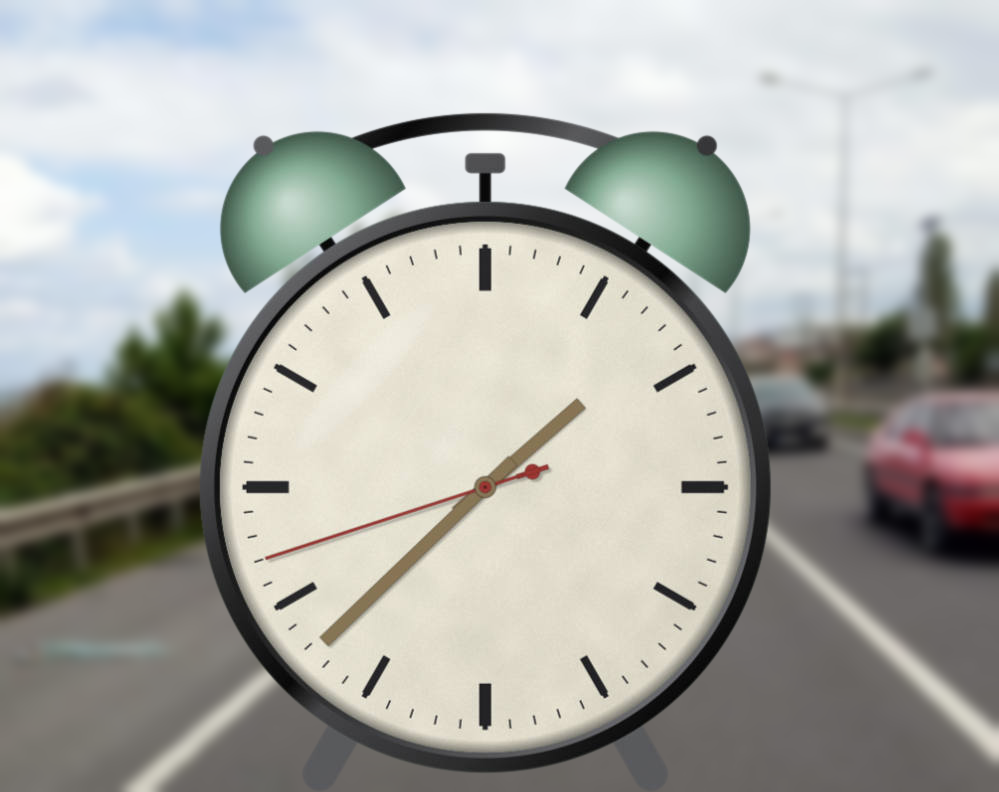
1:37:42
